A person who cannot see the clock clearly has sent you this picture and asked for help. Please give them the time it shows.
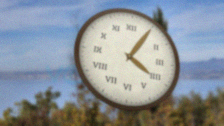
4:05
